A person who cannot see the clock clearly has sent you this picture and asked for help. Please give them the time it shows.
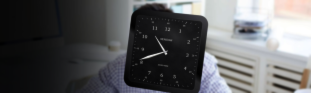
10:41
